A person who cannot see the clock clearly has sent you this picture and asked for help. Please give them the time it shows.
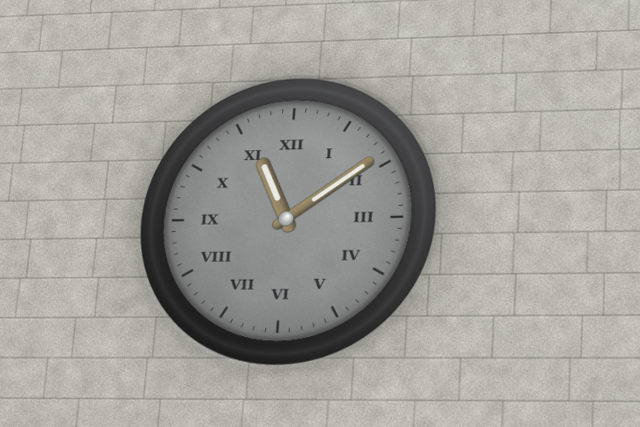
11:09
